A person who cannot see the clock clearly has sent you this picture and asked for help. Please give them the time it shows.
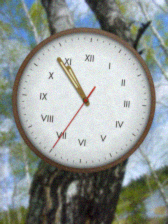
10:53:35
